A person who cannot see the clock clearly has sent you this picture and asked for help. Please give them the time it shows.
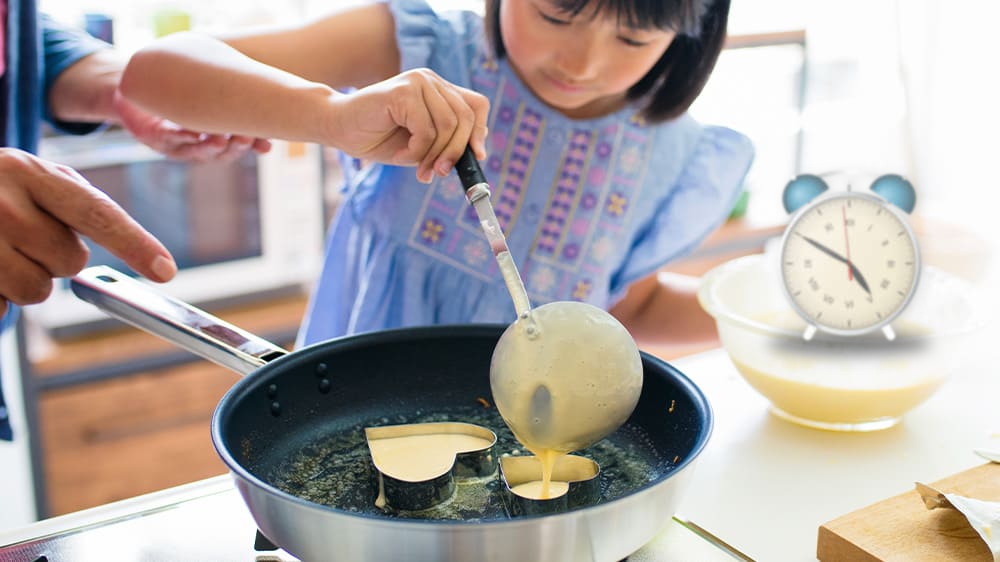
4:49:59
